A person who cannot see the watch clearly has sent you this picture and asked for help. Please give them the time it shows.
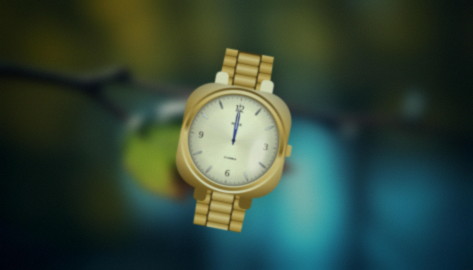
12:00
